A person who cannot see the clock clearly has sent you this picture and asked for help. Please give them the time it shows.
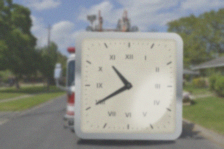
10:40
